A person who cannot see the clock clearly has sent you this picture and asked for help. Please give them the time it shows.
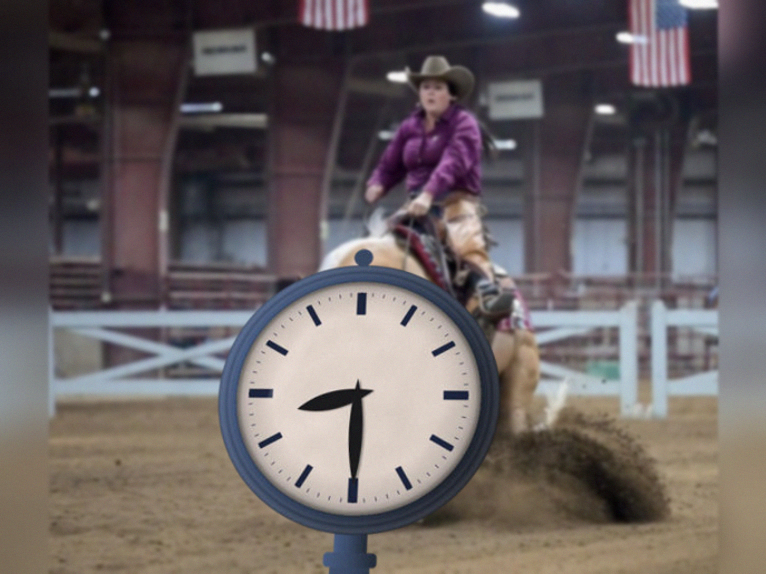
8:30
